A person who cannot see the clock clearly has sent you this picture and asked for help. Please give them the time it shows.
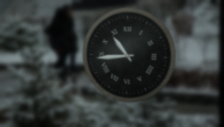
10:44
